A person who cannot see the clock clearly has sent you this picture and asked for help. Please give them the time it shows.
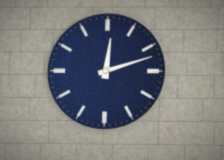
12:12
